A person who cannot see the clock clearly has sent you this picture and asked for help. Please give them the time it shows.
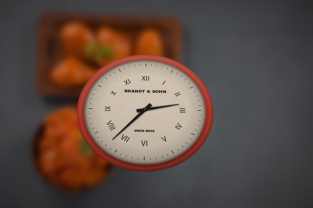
2:37
